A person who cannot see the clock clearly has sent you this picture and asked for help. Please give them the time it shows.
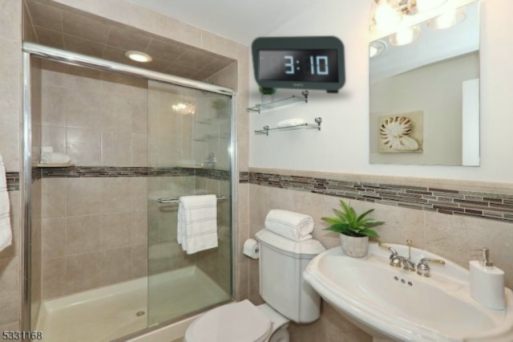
3:10
